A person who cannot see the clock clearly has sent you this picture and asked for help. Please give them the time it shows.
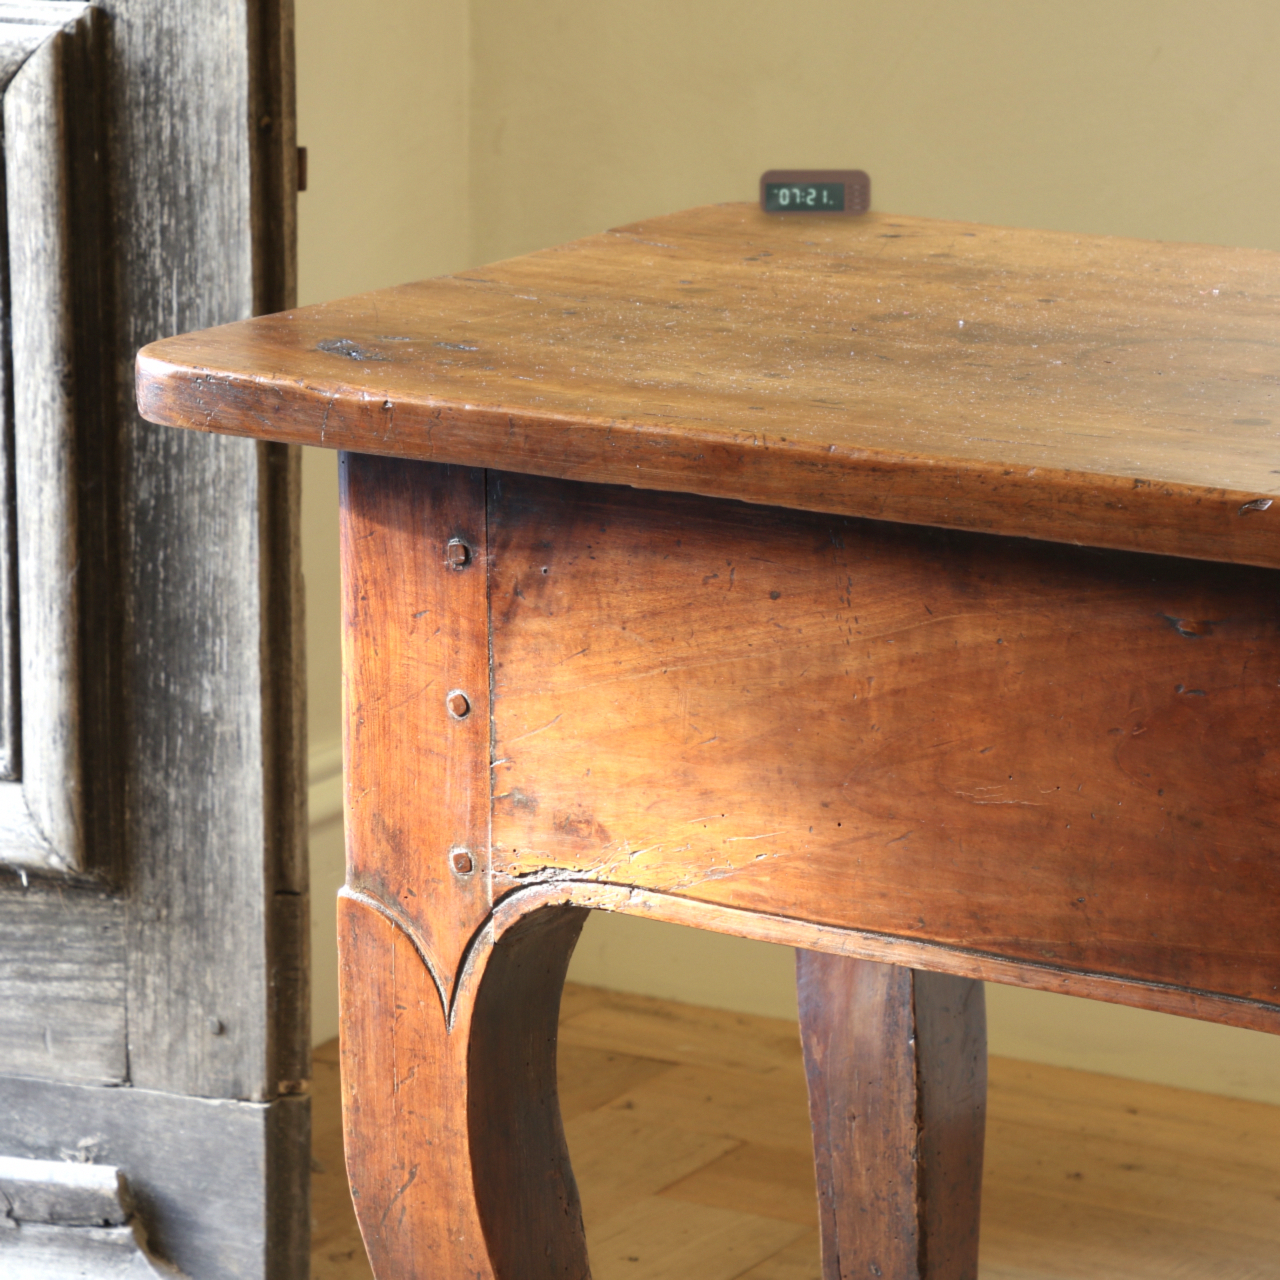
7:21
